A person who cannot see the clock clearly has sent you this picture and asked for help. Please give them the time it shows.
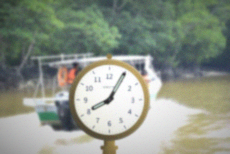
8:05
